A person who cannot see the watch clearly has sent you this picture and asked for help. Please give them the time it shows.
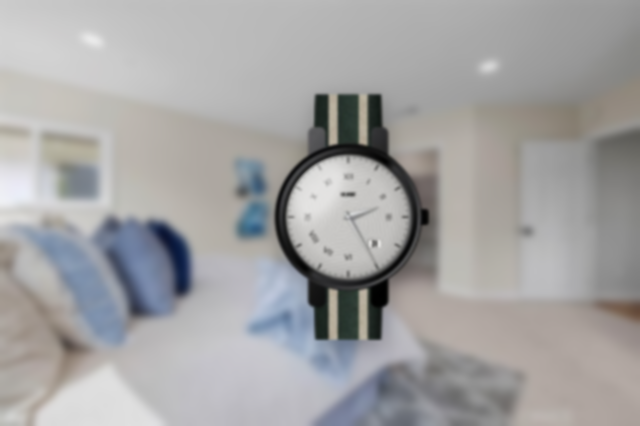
2:25
